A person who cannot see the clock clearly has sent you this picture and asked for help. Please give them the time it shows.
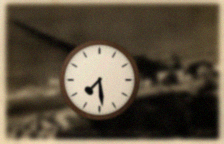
7:29
